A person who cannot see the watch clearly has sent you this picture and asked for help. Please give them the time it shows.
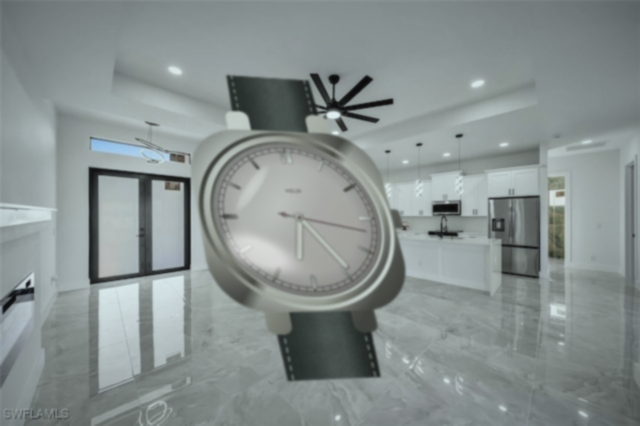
6:24:17
